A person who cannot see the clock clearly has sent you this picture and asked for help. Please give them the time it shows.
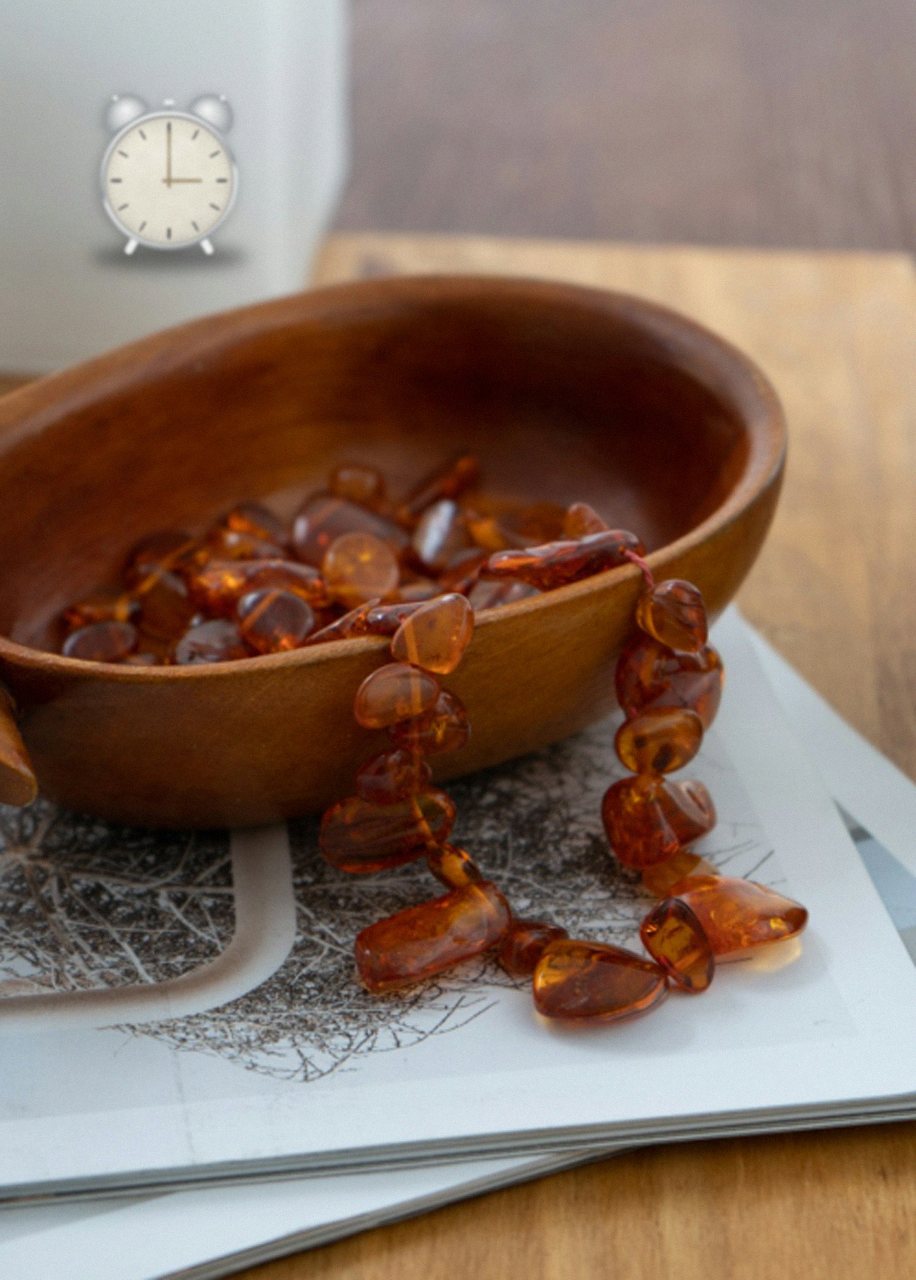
3:00
